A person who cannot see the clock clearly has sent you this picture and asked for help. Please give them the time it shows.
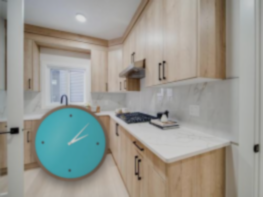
2:07
